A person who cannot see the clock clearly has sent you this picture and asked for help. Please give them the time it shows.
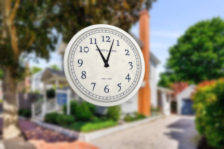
11:03
